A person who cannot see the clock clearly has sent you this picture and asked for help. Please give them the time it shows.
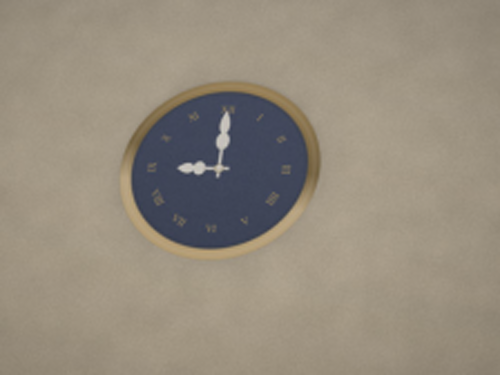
9:00
